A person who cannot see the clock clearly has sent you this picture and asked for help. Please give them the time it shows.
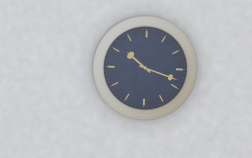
10:18
